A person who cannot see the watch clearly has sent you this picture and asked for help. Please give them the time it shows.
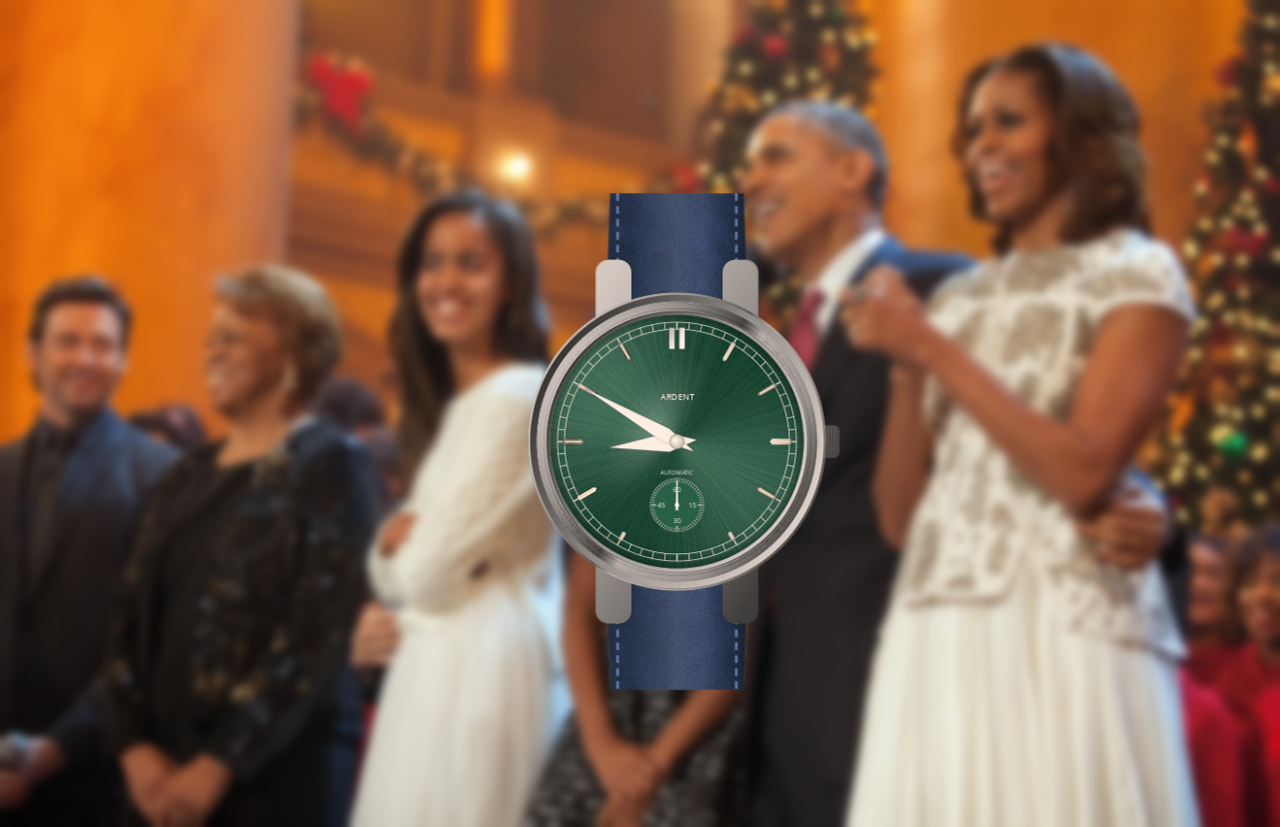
8:50
